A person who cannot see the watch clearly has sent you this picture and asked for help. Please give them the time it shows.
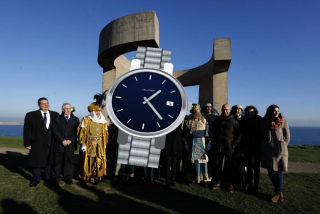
1:23
